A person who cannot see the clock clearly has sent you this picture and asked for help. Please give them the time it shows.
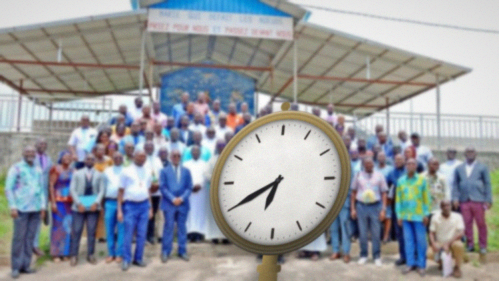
6:40
